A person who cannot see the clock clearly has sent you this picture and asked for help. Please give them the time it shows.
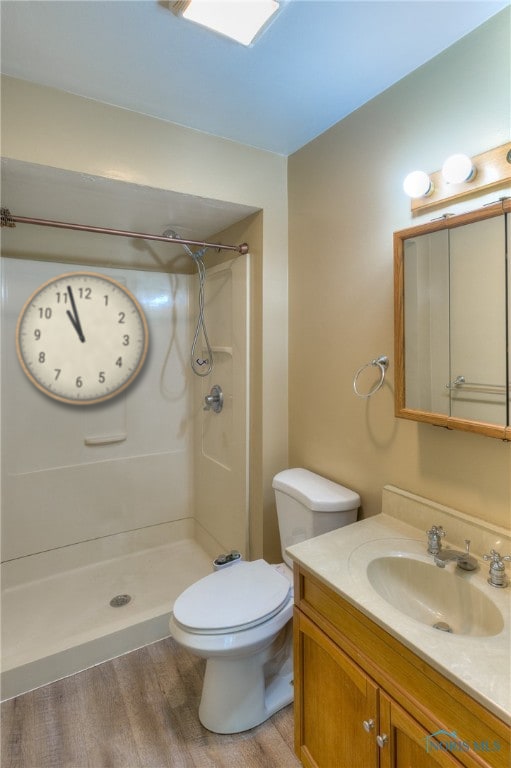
10:57
